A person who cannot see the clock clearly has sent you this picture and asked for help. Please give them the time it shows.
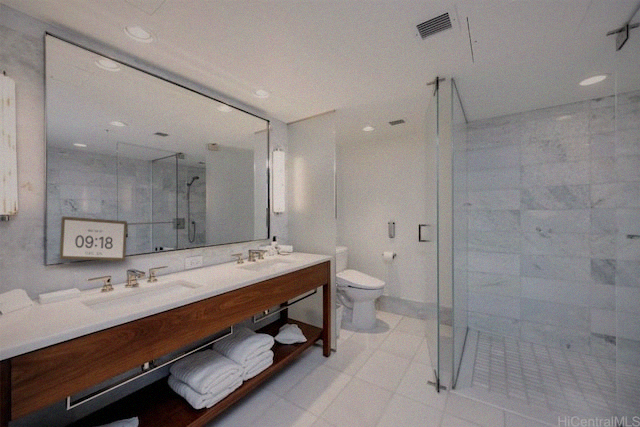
9:18
